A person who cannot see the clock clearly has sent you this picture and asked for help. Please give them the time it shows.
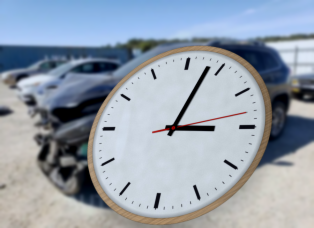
3:03:13
